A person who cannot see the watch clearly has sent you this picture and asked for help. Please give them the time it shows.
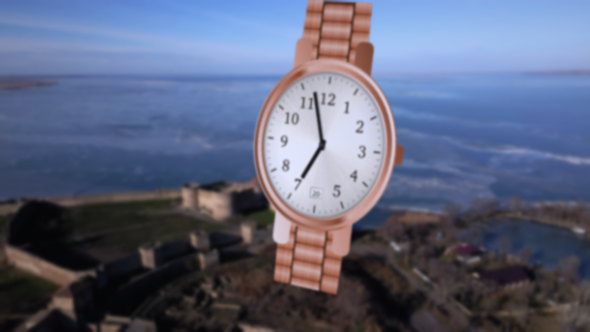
6:57
